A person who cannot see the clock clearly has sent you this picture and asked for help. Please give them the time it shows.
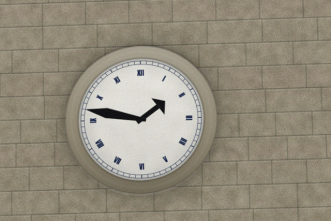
1:47
